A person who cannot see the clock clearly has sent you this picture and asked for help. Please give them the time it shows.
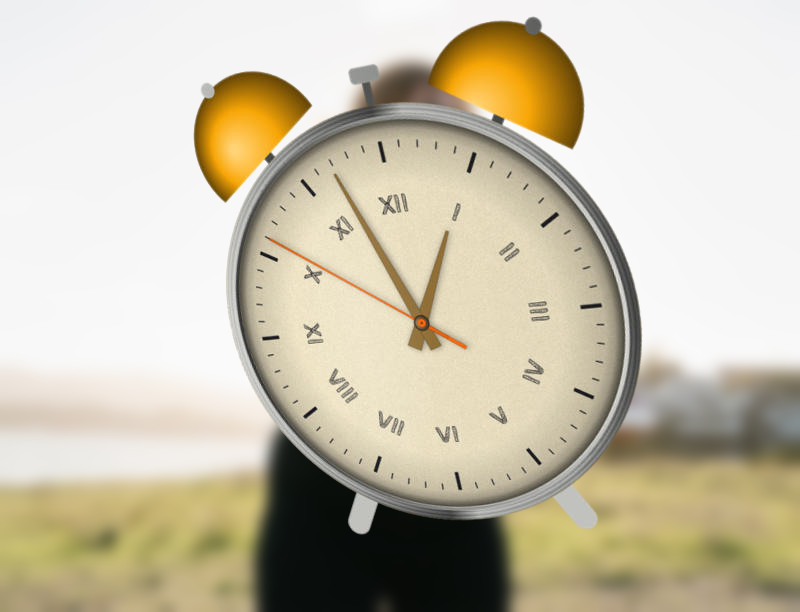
12:56:51
